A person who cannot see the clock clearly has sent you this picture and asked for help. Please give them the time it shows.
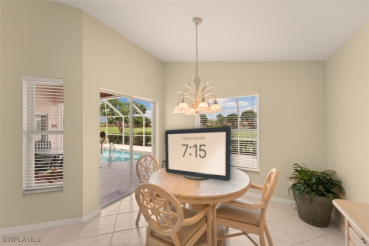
7:15
